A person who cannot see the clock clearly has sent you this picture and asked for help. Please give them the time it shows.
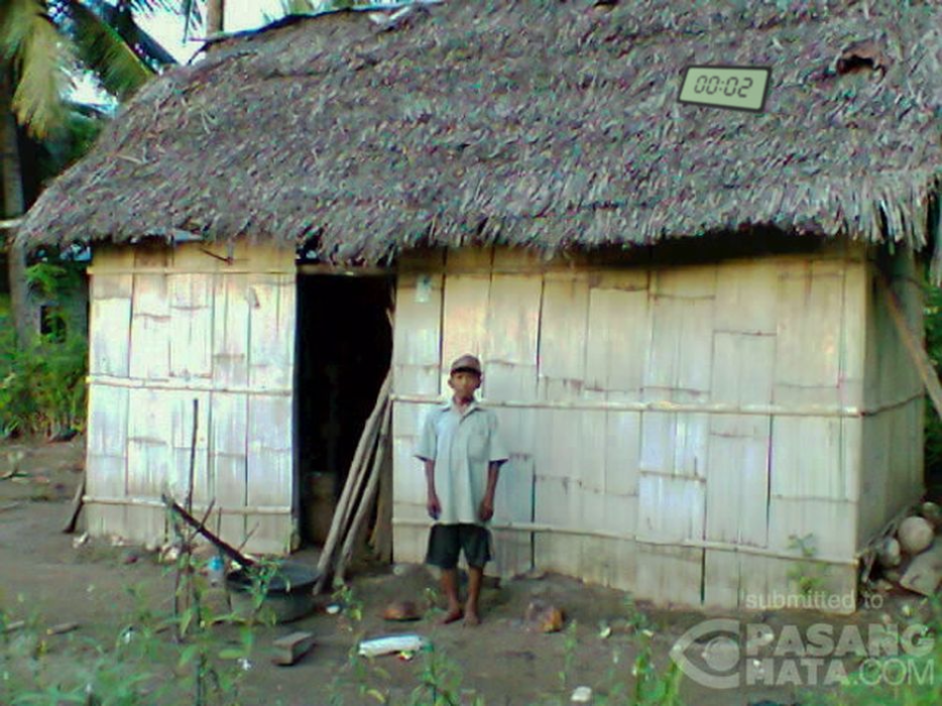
0:02
